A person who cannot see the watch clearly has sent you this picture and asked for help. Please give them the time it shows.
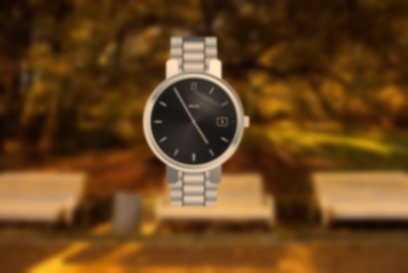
4:55
